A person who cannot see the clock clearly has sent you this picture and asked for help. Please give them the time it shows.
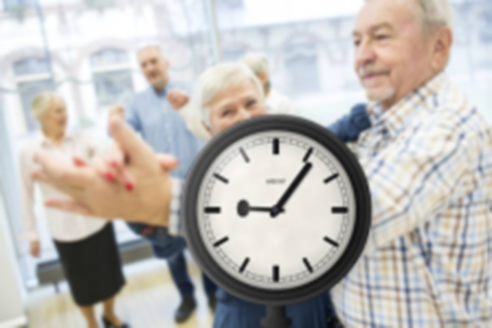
9:06
